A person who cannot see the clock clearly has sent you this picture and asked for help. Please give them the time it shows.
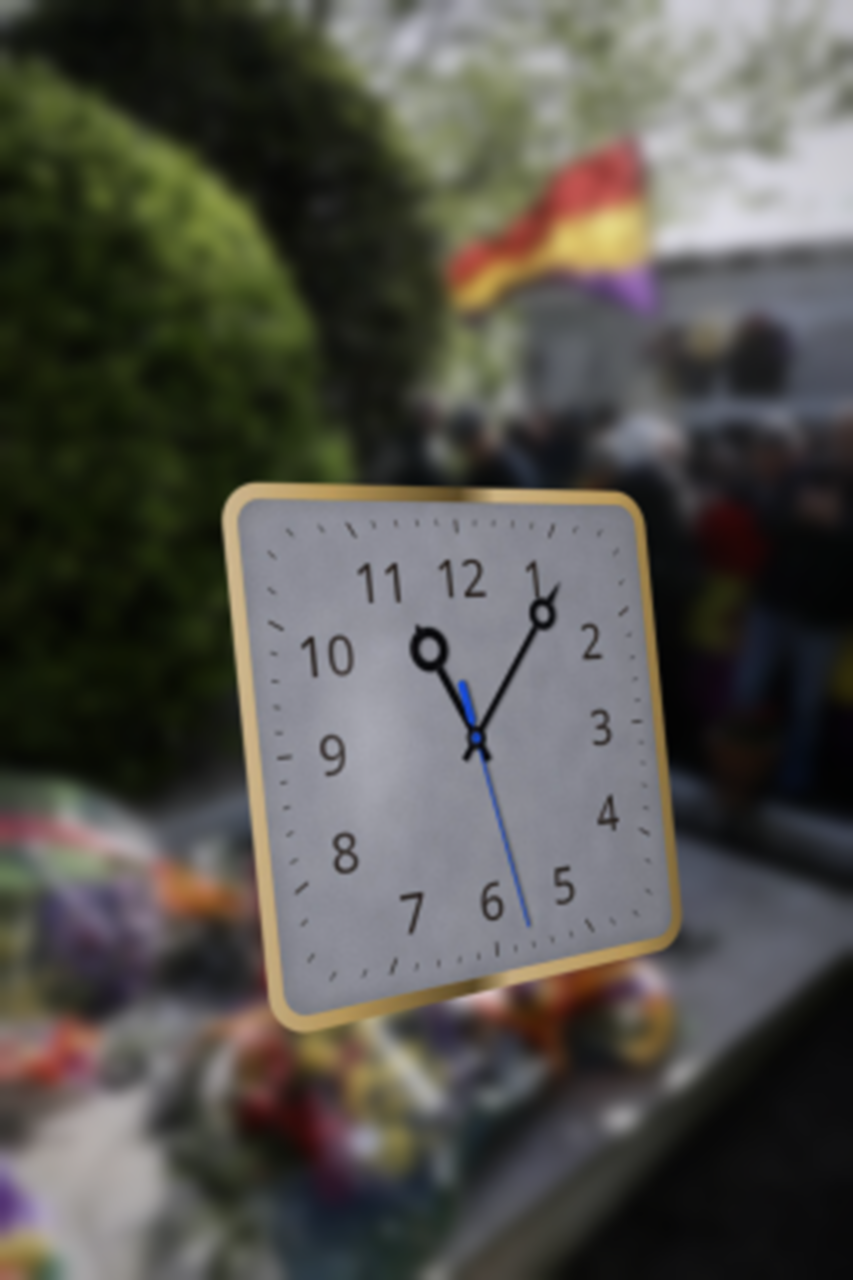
11:06:28
